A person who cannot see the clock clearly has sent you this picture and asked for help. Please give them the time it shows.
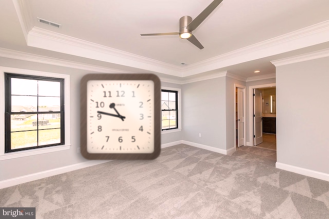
10:47
